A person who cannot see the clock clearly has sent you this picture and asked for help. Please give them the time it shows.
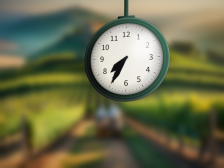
7:35
